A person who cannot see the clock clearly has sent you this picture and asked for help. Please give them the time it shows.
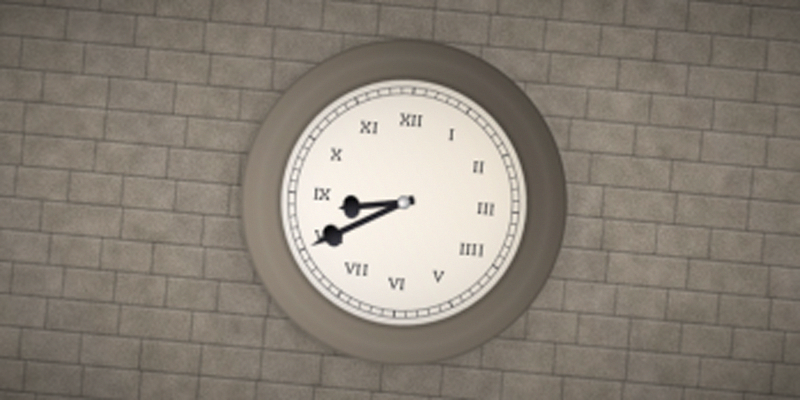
8:40
